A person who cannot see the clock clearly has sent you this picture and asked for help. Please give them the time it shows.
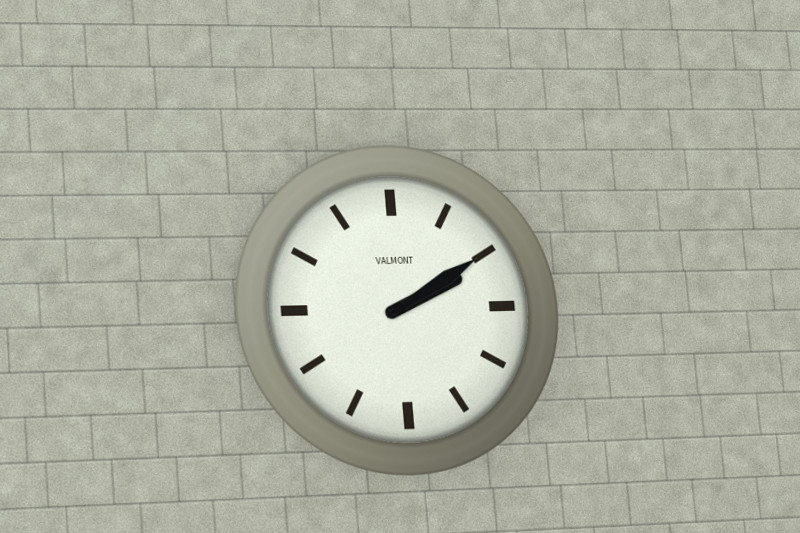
2:10
